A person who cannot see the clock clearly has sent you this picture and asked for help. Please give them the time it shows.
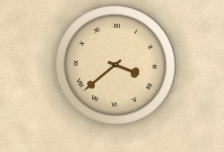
3:38
